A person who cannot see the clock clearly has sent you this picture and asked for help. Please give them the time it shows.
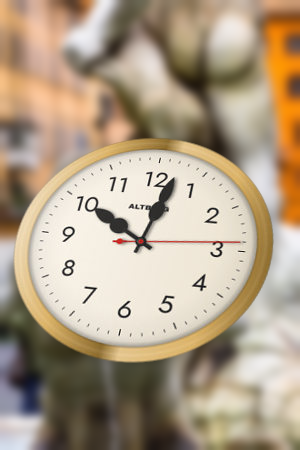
10:02:14
